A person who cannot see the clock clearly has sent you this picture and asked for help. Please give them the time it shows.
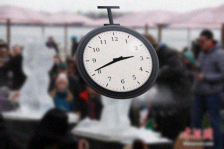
2:41
